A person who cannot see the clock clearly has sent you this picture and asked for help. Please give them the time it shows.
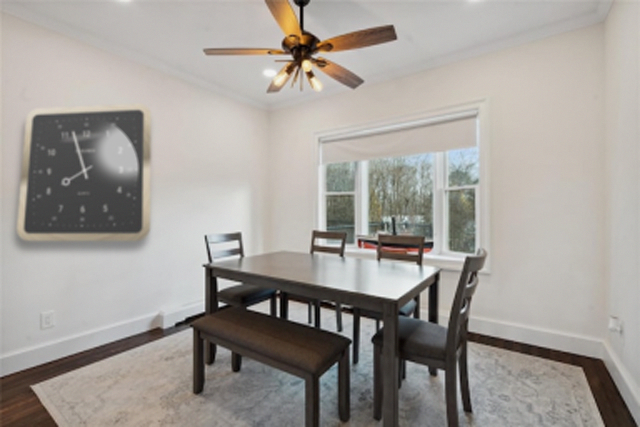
7:57
